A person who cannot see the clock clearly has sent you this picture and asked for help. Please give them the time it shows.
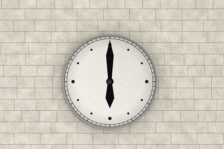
6:00
